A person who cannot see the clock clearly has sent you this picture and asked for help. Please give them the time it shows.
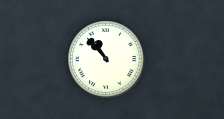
10:53
